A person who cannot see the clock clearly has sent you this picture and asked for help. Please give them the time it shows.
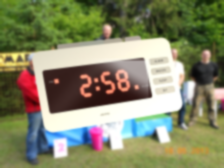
2:58
